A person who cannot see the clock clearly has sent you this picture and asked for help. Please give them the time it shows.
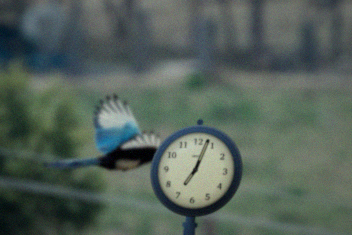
7:03
